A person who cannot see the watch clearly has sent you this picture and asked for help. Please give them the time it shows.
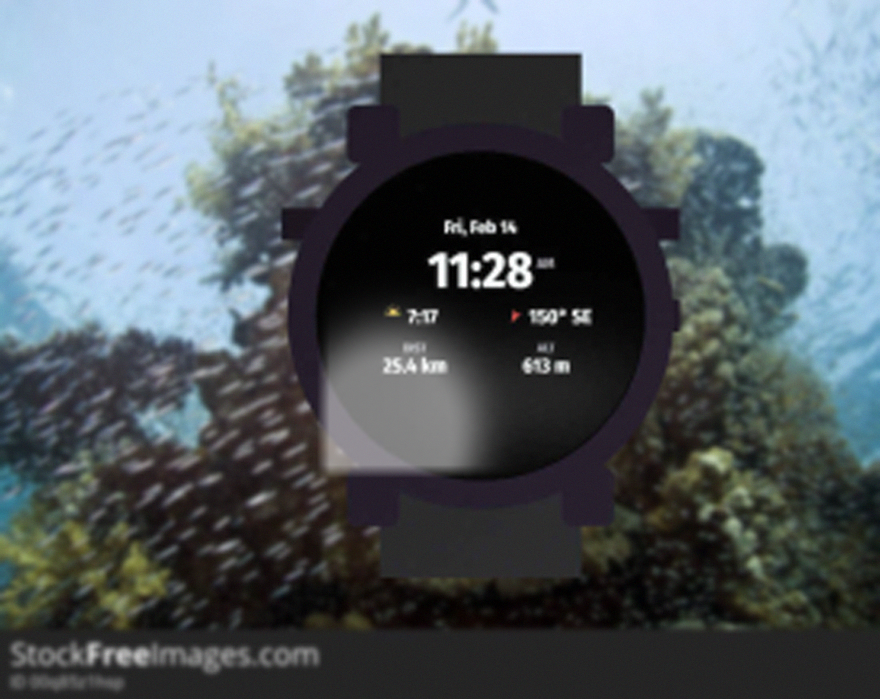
11:28
